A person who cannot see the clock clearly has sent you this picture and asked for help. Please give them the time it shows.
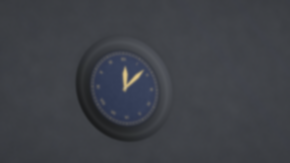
12:08
